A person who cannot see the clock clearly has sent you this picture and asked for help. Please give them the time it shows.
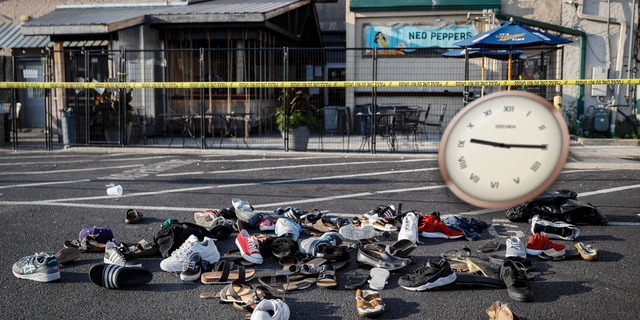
9:15
